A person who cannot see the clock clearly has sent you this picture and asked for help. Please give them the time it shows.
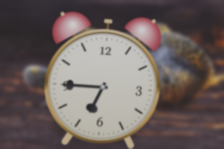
6:45
